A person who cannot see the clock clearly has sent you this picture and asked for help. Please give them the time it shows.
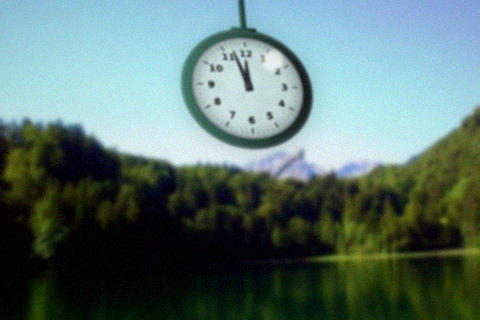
11:57
